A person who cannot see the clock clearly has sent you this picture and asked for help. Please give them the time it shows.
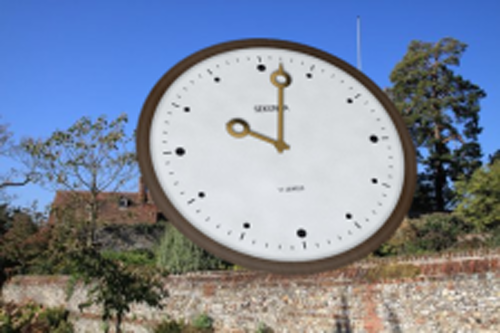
10:02
